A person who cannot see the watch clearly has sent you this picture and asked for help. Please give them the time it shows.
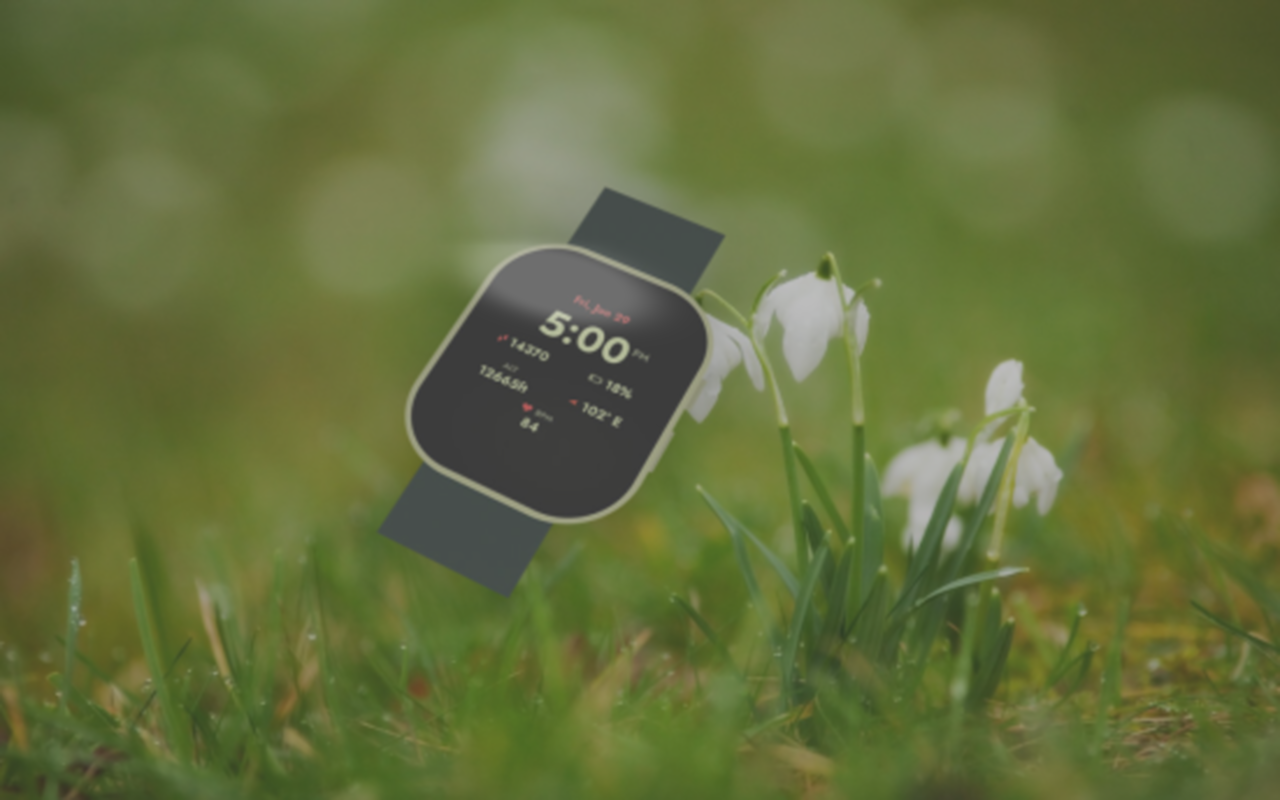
5:00
